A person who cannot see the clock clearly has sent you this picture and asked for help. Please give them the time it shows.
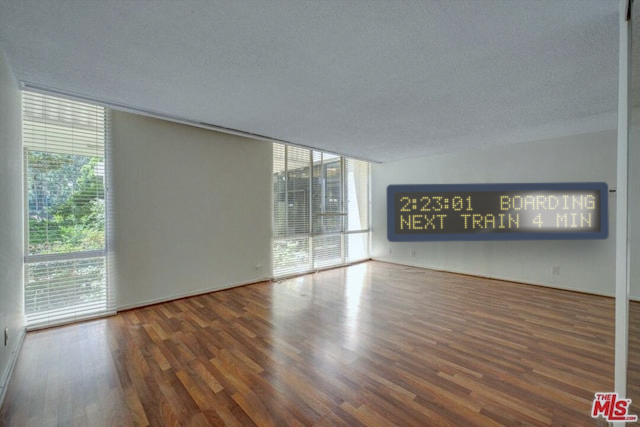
2:23:01
